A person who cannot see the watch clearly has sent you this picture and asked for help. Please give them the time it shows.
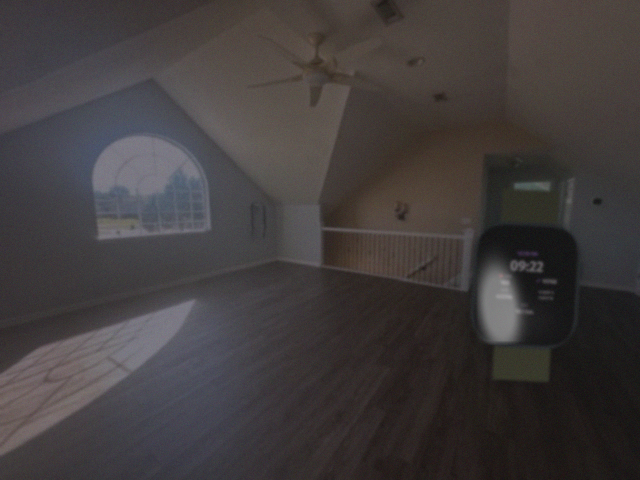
9:22
